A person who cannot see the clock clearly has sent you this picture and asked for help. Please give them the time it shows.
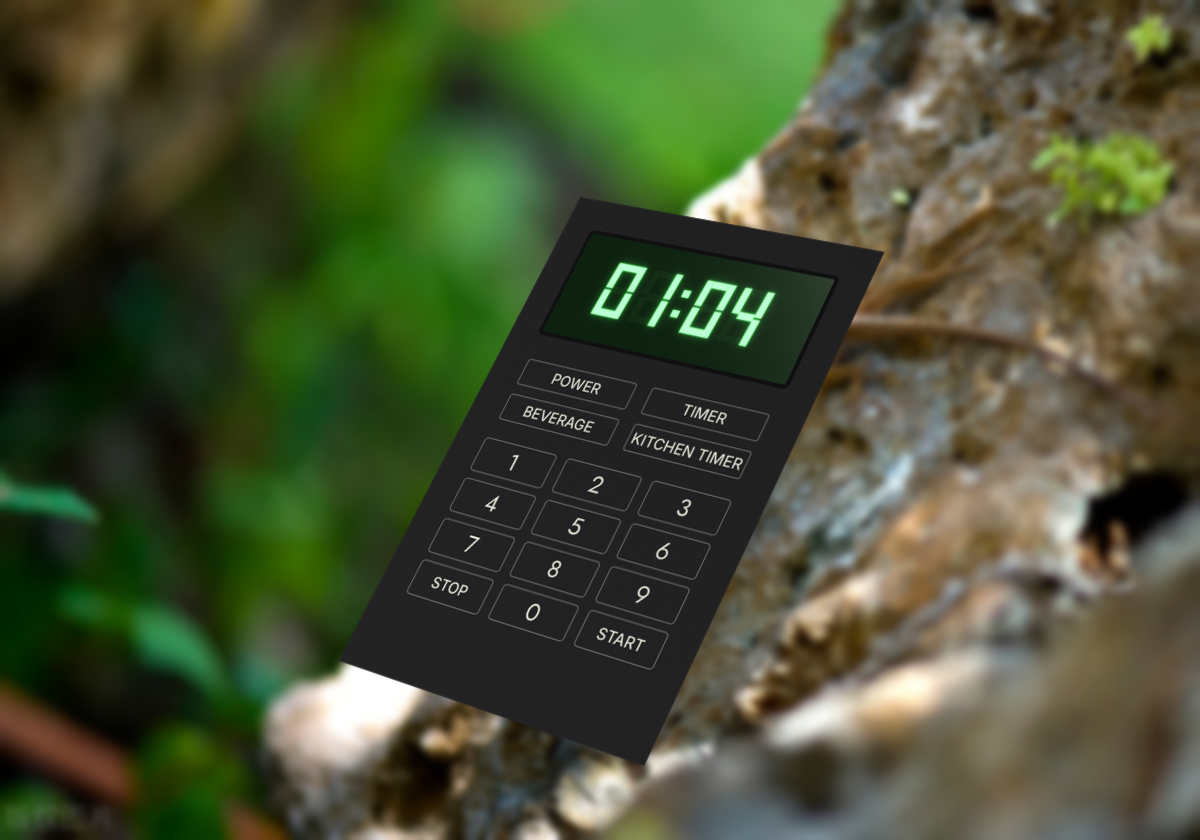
1:04
